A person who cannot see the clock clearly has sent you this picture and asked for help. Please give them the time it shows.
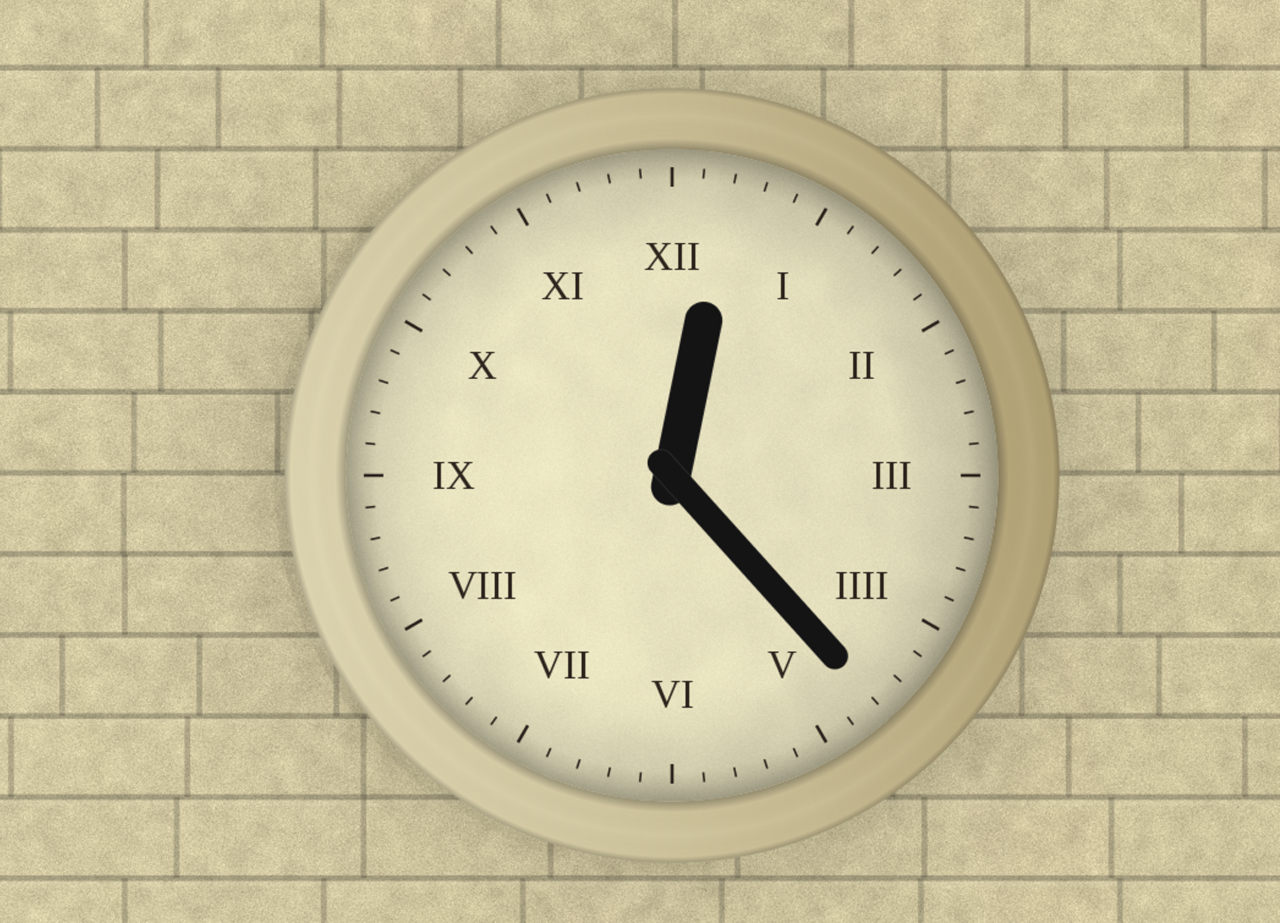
12:23
